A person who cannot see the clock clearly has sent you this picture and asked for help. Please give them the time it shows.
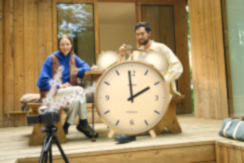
1:59
